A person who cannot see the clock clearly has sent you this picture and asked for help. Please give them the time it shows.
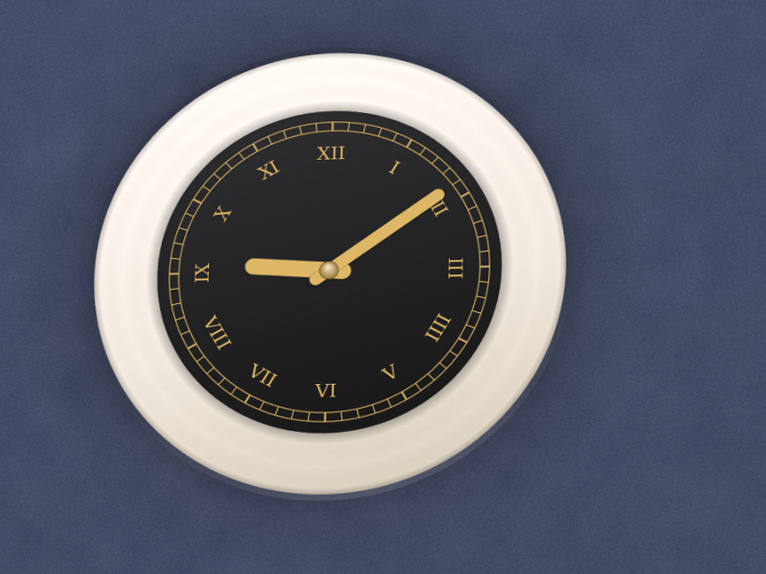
9:09
